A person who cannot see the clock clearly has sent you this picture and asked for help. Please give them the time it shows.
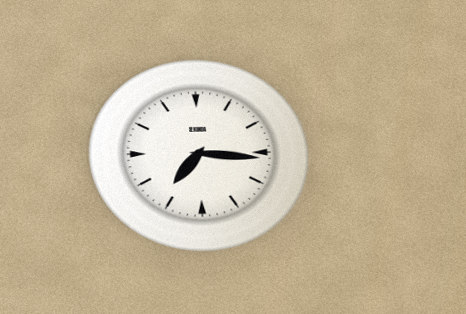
7:16
